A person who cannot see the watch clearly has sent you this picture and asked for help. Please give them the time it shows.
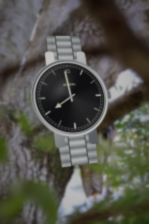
7:59
